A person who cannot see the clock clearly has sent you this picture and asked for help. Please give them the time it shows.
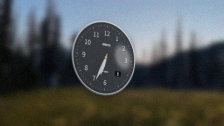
6:34
